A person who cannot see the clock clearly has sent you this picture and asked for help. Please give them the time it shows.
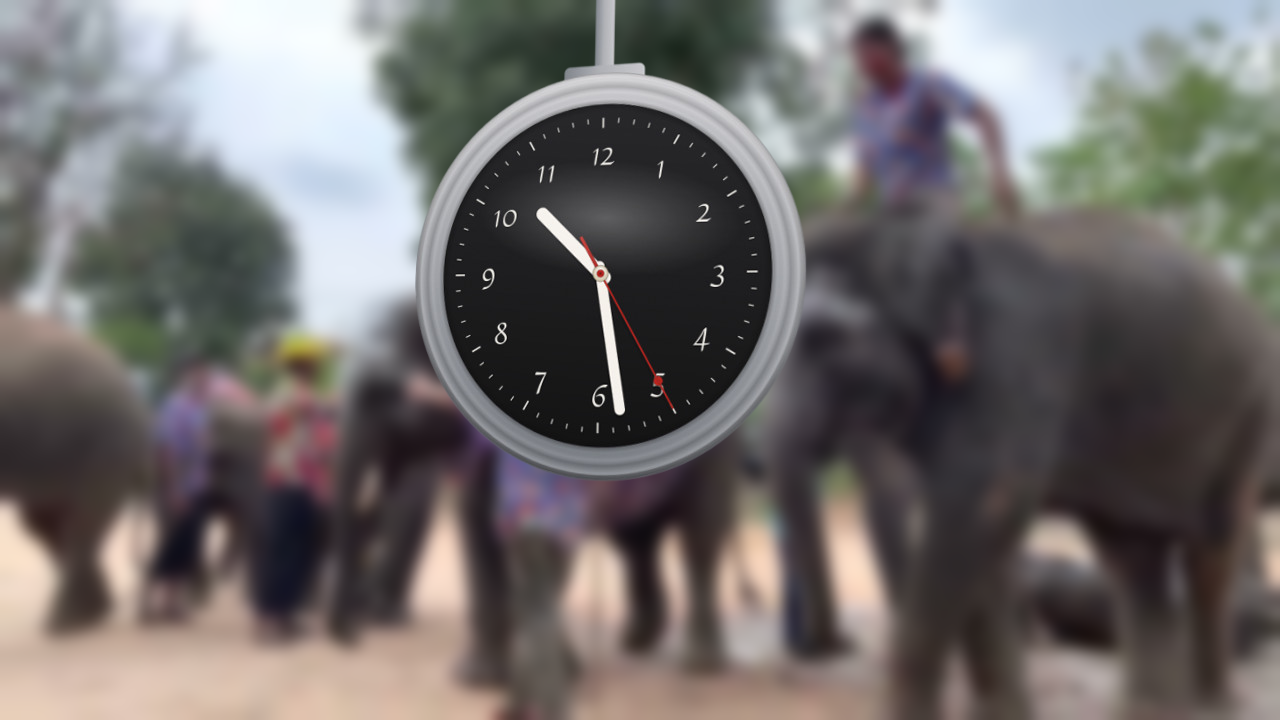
10:28:25
